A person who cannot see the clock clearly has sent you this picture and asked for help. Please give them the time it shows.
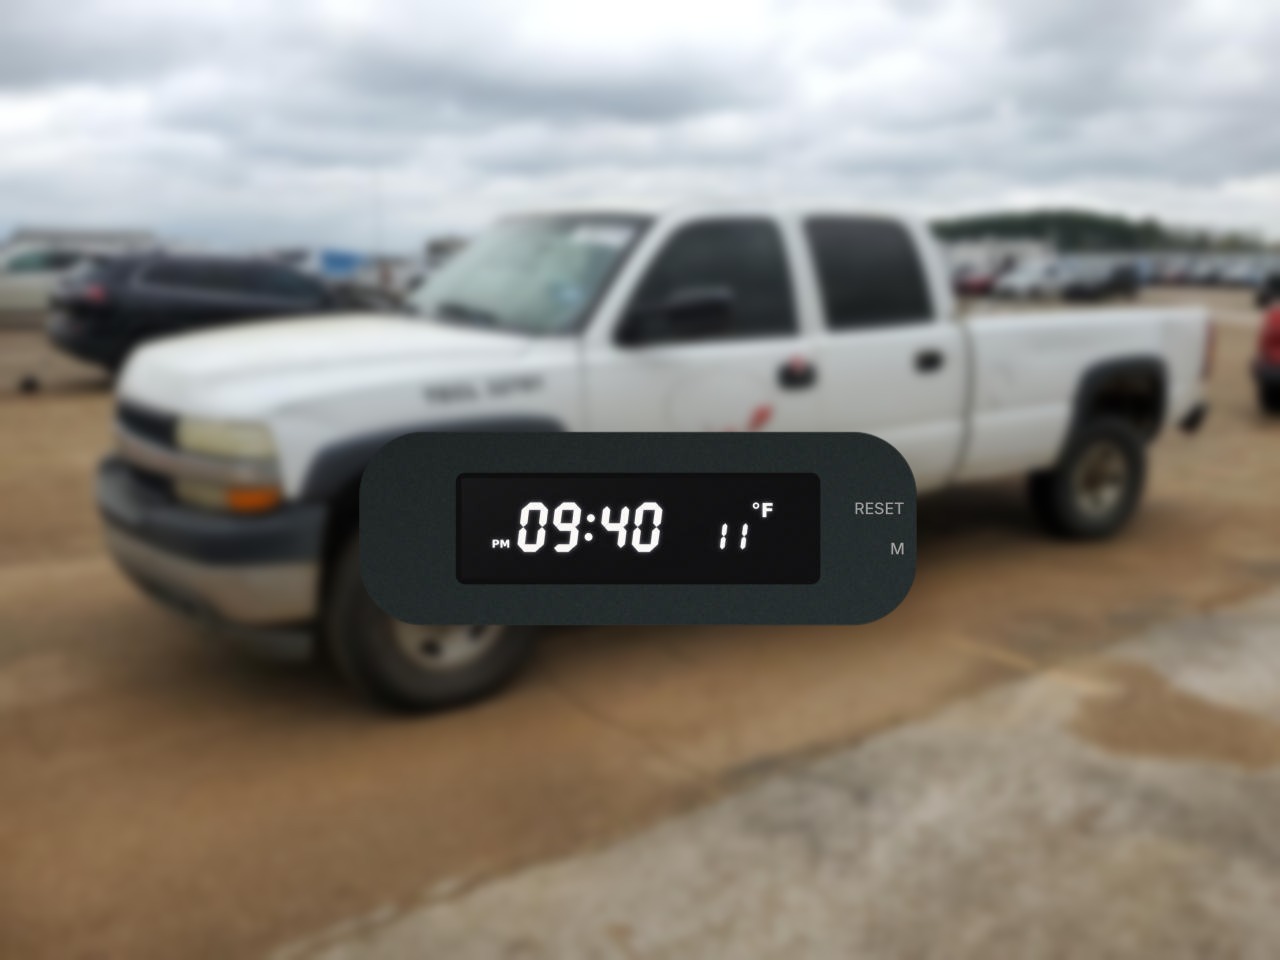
9:40
